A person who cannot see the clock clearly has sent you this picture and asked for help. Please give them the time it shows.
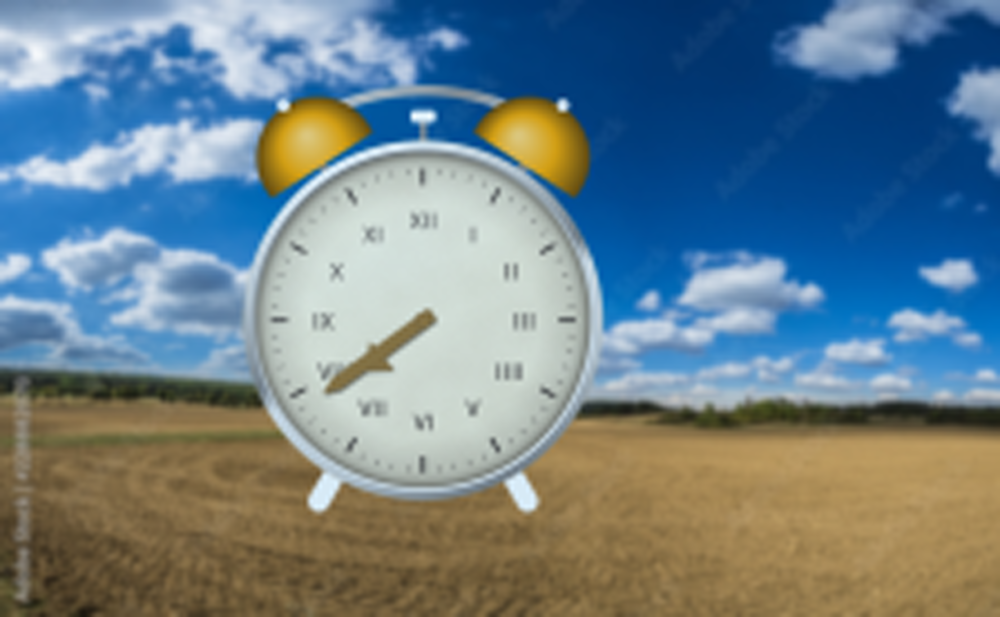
7:39
